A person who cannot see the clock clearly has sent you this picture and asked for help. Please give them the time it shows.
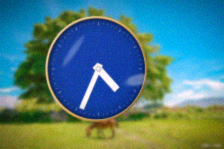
4:34
